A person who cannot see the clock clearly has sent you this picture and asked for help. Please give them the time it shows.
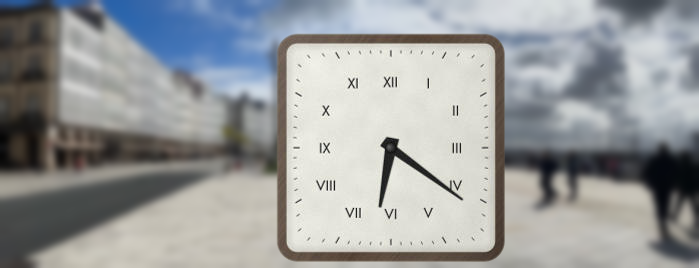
6:21
